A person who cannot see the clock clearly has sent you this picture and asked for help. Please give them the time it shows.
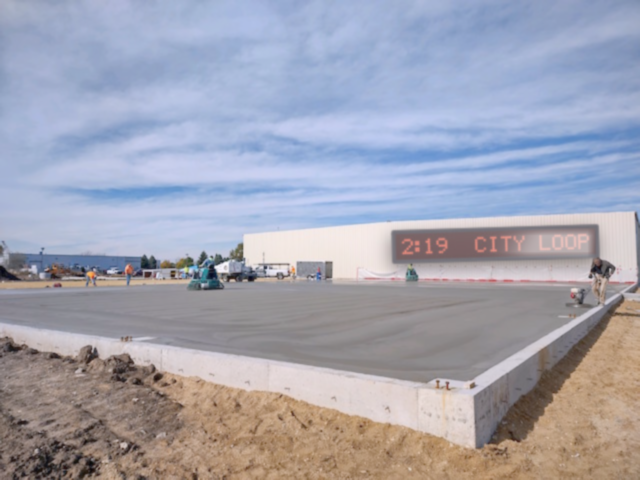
2:19
